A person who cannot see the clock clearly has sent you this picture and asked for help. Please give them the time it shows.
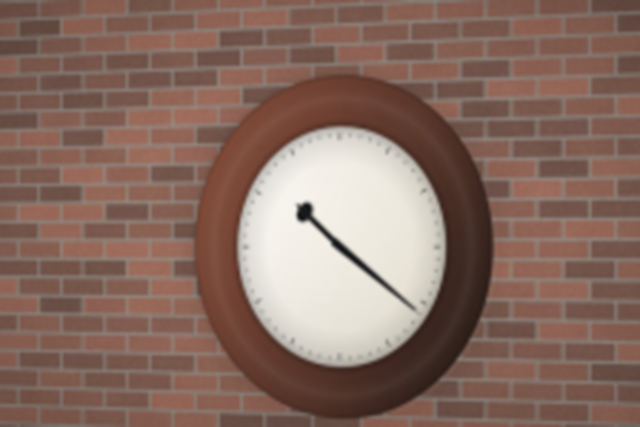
10:21
